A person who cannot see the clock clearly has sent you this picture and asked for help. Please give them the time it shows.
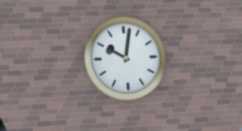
10:02
